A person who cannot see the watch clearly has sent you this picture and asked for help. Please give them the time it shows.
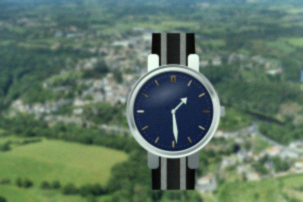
1:29
